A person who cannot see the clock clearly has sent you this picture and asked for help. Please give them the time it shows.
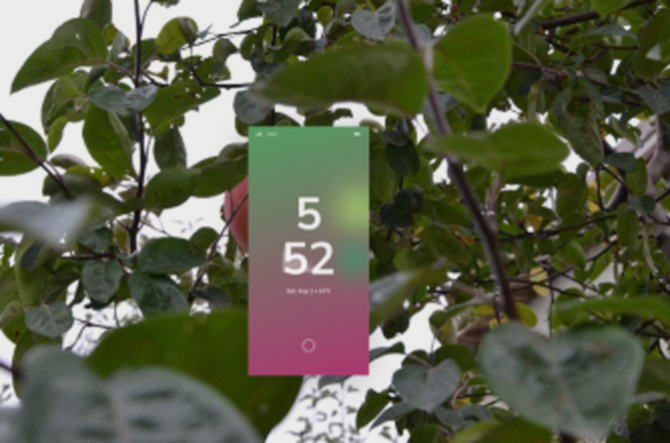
5:52
